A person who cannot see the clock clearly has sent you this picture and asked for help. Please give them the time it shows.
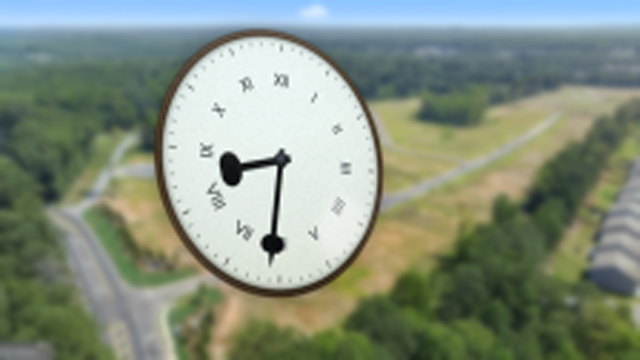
8:31
